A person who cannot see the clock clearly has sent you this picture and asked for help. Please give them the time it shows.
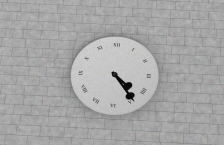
4:24
